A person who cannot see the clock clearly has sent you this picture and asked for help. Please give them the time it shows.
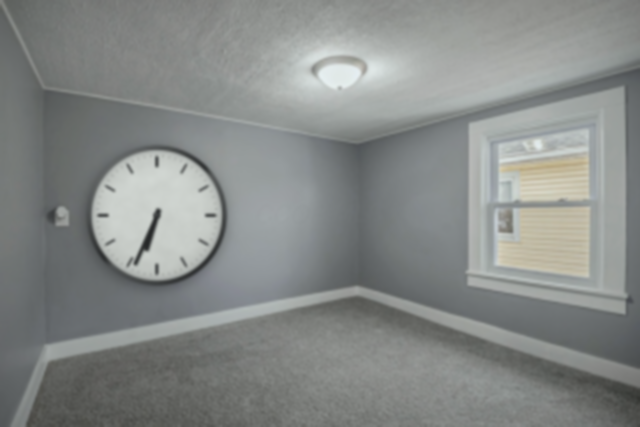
6:34
